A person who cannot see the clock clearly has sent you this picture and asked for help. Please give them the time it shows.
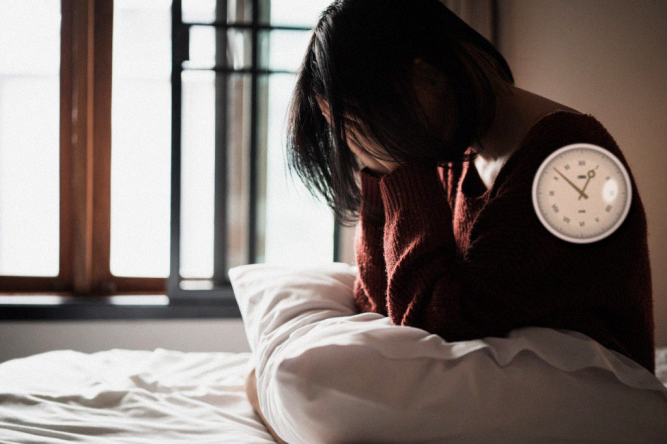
12:52
